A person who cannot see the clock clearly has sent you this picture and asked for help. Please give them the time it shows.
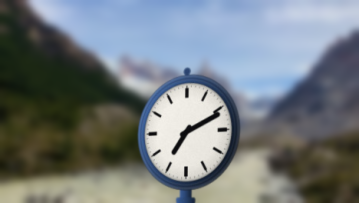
7:11
